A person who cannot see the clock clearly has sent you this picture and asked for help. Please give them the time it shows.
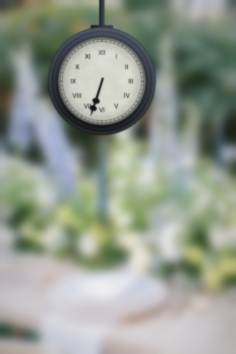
6:33
